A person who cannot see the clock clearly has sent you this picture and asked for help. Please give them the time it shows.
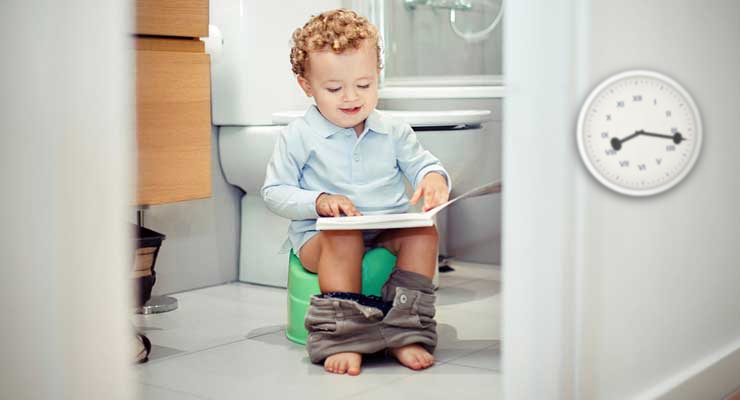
8:17
